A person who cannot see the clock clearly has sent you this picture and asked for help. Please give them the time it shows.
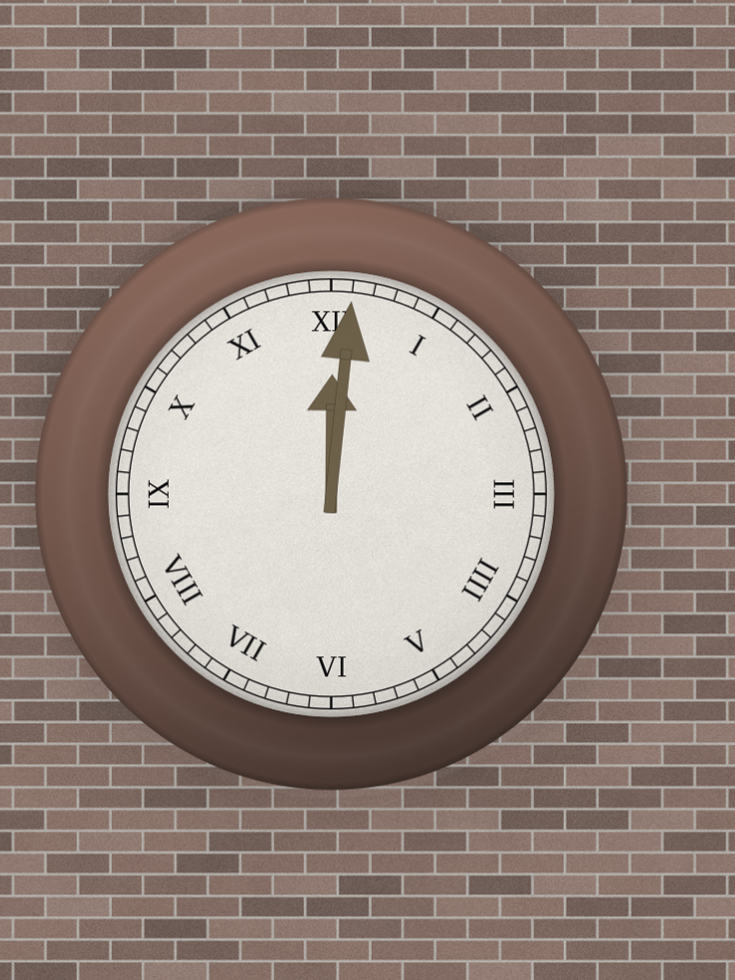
12:01
